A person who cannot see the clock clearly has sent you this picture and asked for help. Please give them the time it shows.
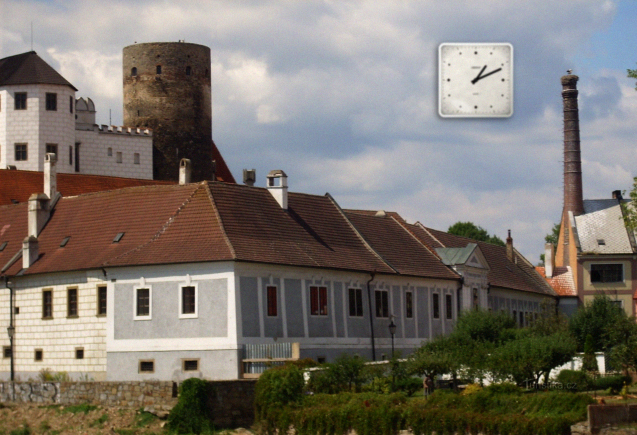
1:11
